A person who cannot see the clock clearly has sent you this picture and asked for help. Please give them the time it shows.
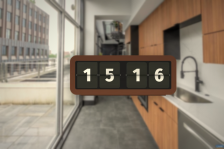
15:16
